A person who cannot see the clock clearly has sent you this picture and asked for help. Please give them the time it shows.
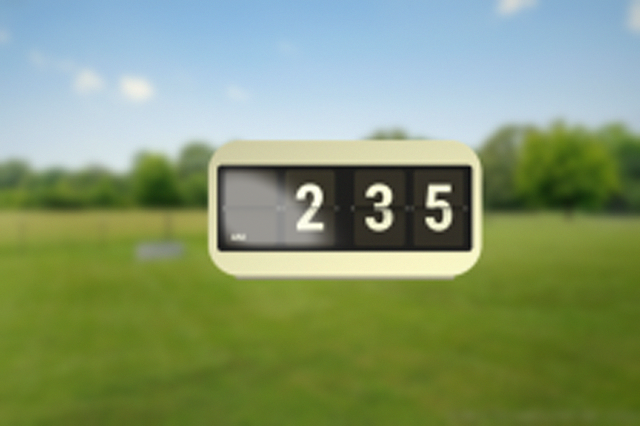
2:35
